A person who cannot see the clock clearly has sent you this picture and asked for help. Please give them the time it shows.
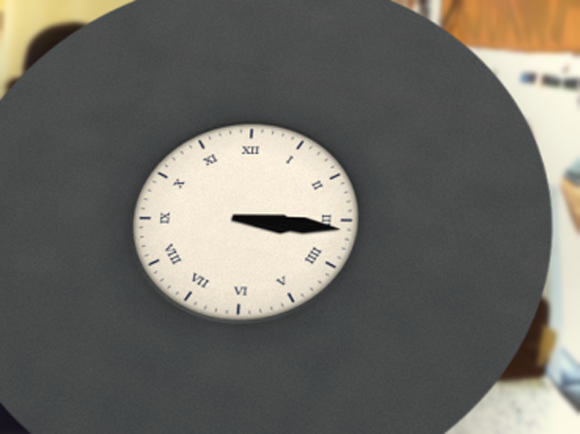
3:16
